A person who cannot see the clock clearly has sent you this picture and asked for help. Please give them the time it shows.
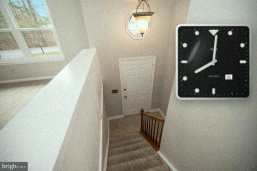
8:01
